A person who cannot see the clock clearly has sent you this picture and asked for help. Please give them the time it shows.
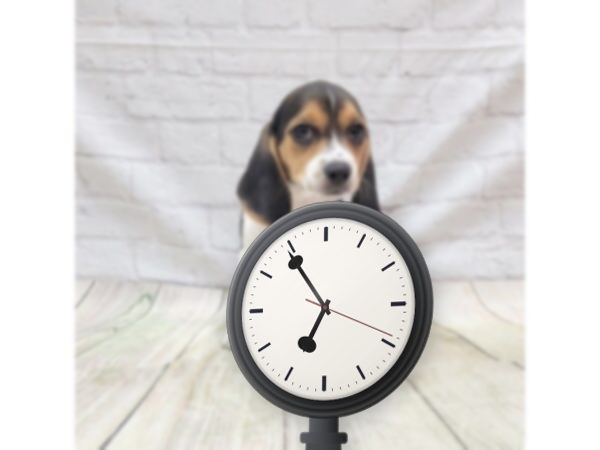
6:54:19
